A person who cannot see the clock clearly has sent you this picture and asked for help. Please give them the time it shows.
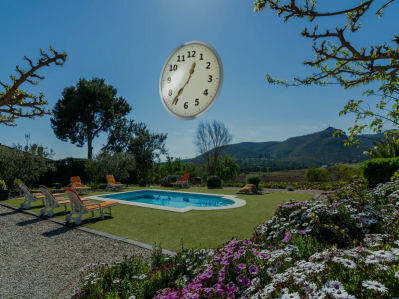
12:36
